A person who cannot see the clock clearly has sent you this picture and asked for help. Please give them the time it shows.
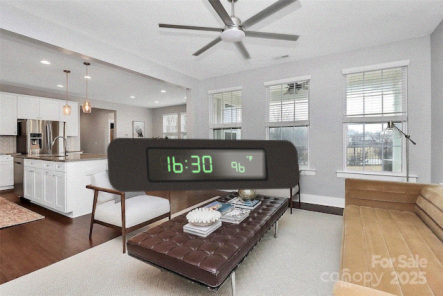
16:30
